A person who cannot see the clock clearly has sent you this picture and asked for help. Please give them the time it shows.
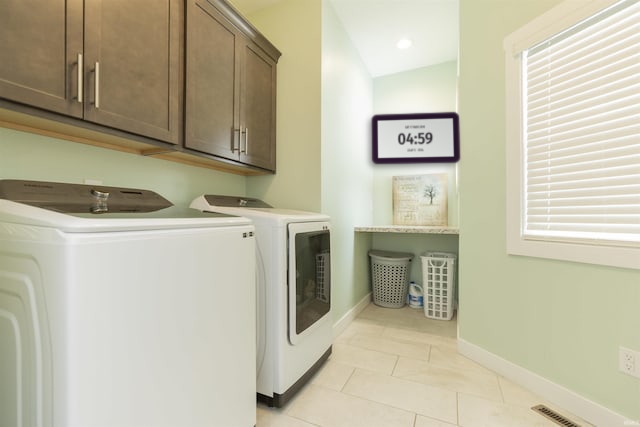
4:59
